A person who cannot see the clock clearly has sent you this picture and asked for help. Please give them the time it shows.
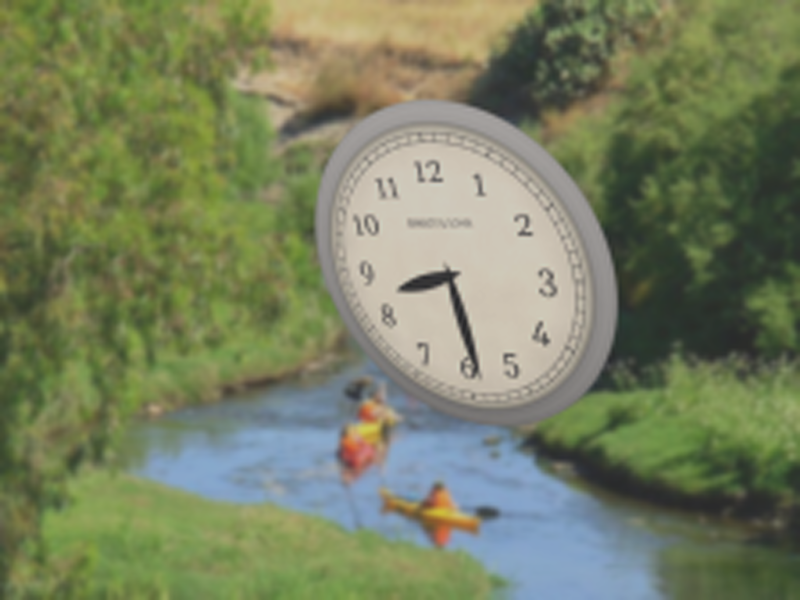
8:29
